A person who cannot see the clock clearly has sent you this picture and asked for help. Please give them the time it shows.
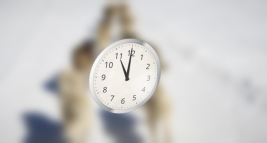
11:00
